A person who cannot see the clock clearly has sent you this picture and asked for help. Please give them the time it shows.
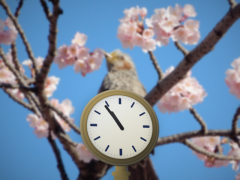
10:54
